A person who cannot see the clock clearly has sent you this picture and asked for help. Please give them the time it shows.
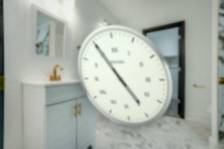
4:55
